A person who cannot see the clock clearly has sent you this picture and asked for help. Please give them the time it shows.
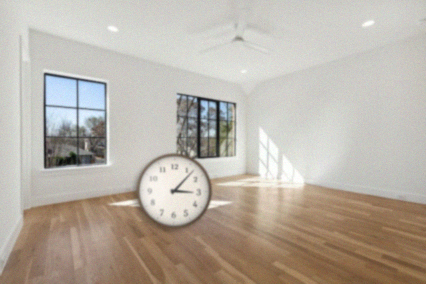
3:07
